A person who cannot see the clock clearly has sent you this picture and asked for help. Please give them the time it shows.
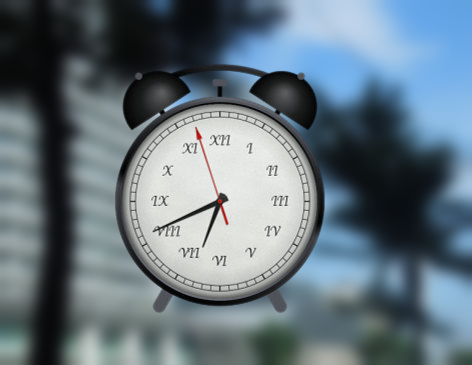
6:40:57
